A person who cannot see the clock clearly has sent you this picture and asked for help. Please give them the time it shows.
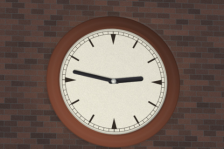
2:47
